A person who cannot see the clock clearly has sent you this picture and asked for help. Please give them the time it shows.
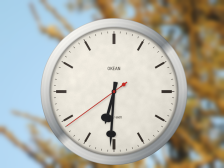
6:30:39
